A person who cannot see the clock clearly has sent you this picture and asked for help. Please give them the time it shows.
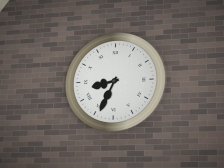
8:34
